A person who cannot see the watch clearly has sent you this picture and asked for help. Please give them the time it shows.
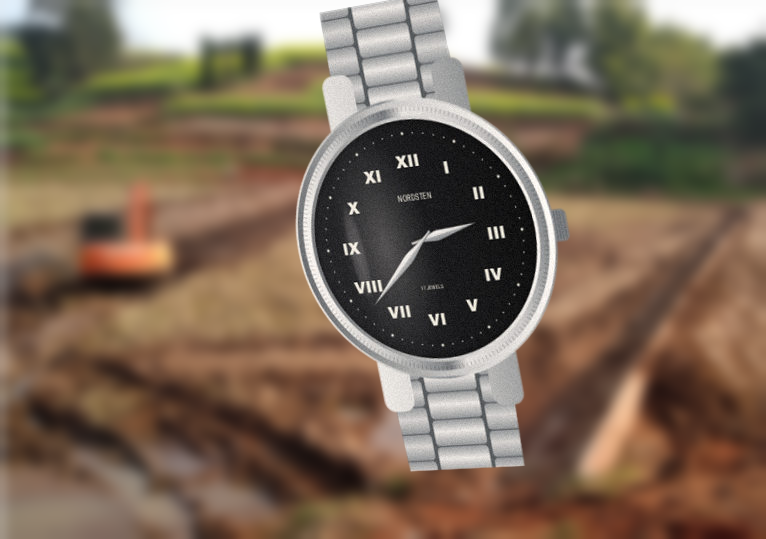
2:38
